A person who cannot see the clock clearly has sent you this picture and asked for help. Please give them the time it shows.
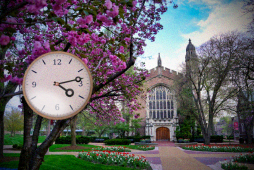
4:13
